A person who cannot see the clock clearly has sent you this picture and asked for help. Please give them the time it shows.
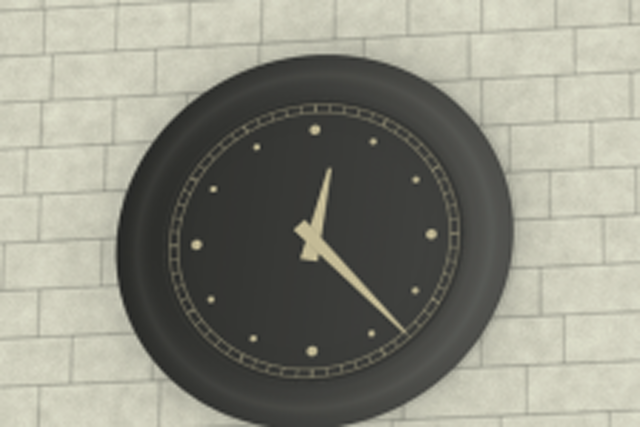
12:23
